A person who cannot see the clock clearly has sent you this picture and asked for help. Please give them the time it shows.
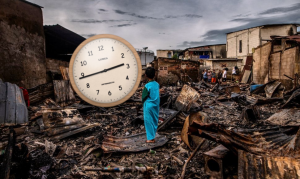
2:44
